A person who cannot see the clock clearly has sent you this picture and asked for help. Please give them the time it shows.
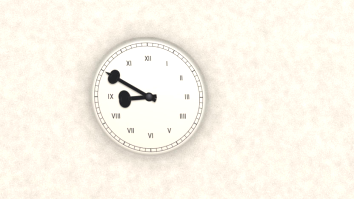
8:50
